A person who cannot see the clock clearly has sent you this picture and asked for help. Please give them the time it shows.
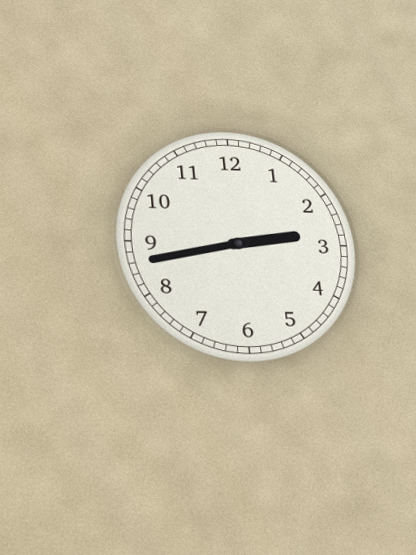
2:43
